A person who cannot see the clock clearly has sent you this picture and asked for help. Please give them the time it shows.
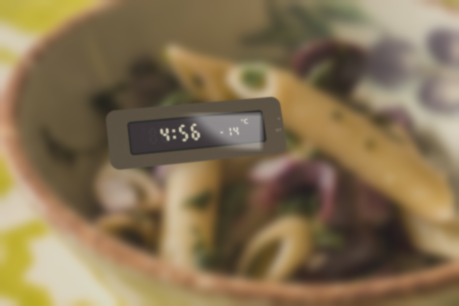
4:56
